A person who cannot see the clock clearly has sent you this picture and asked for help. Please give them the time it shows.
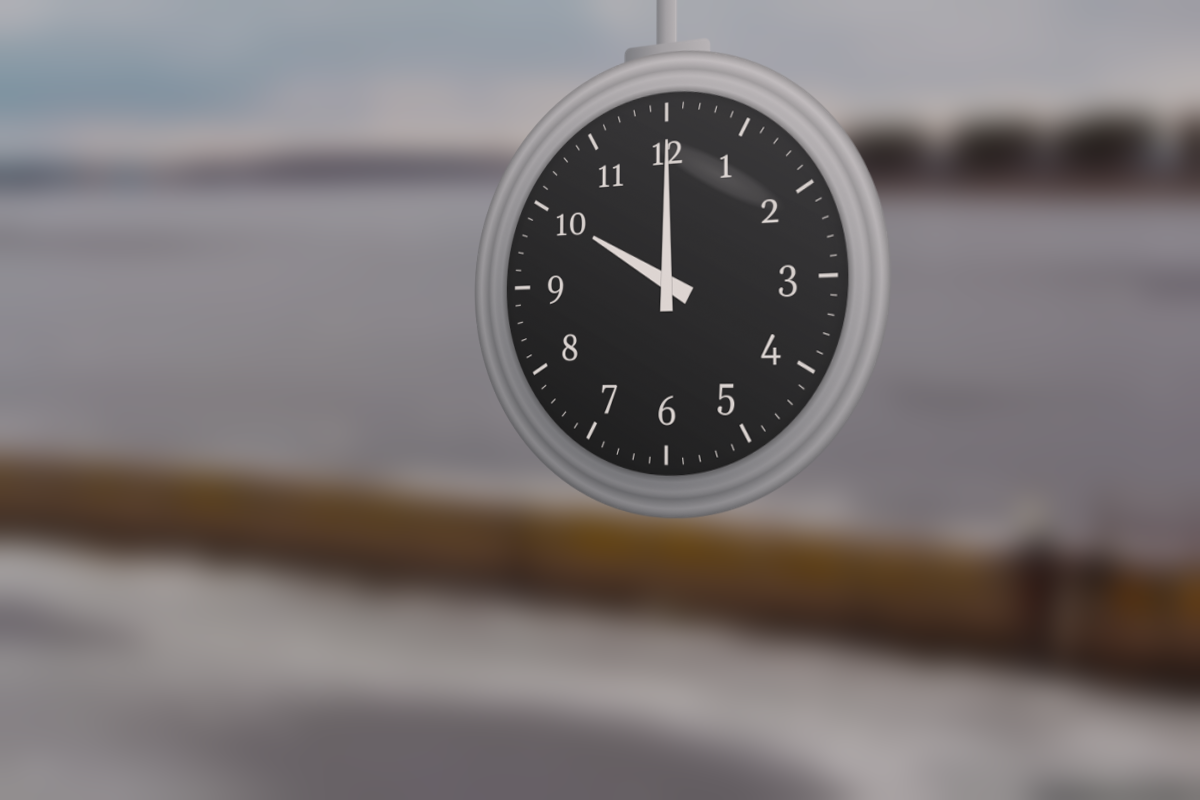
10:00
